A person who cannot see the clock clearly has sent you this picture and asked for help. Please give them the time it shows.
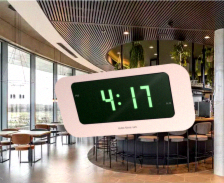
4:17
